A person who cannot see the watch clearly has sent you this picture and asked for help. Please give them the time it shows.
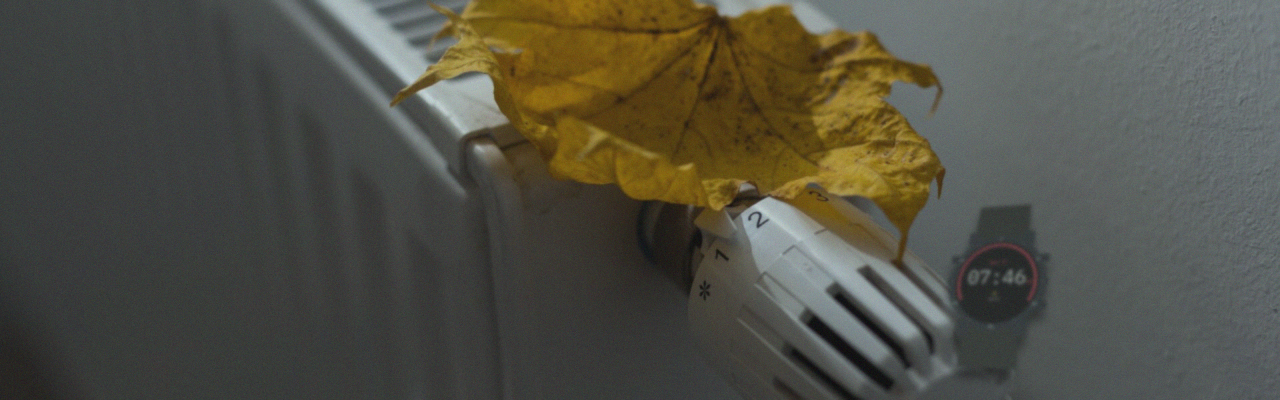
7:46
